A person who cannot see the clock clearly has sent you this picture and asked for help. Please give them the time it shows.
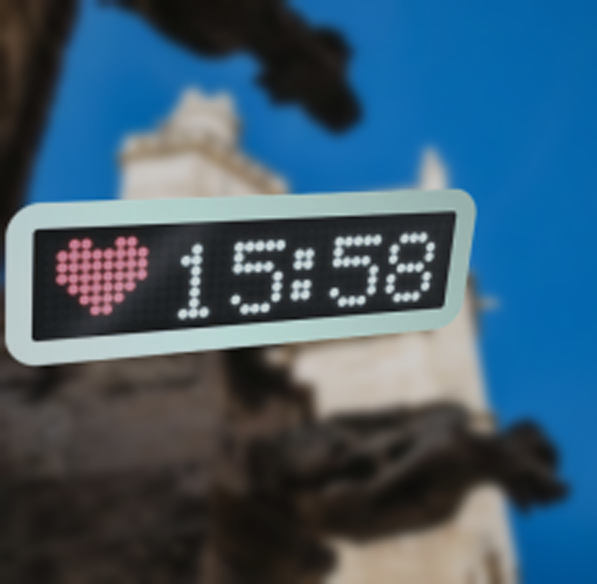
15:58
